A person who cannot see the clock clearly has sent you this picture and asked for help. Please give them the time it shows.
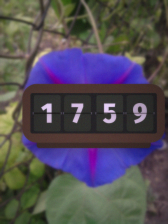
17:59
